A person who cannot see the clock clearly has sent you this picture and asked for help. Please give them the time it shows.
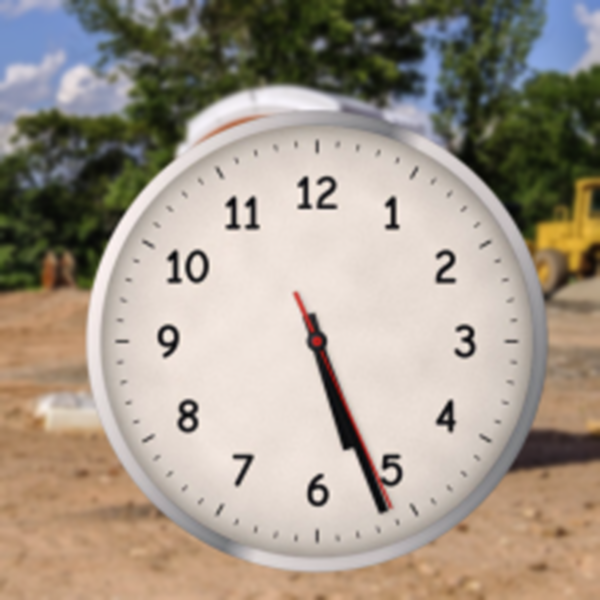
5:26:26
